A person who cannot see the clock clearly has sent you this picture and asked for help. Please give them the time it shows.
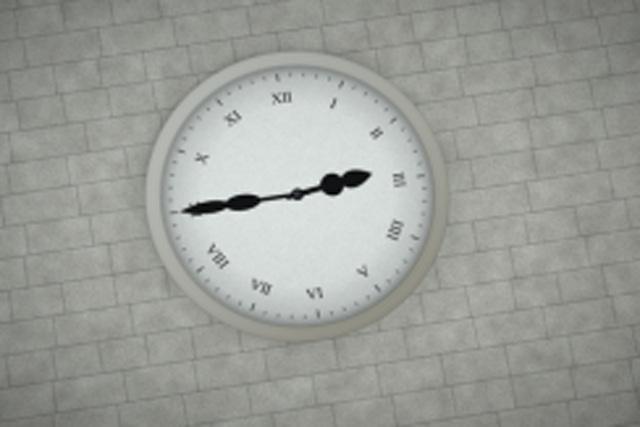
2:45
